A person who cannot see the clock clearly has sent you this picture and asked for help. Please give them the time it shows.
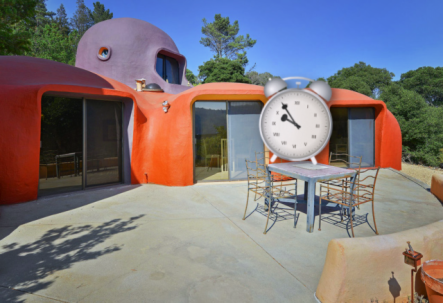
9:54
